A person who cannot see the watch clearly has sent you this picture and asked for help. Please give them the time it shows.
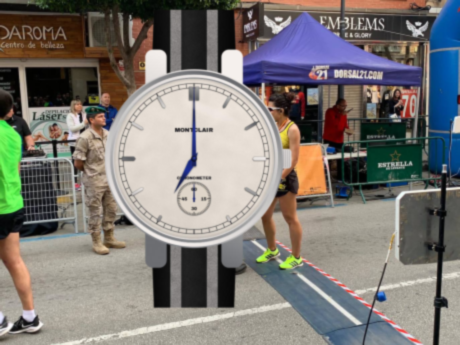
7:00
